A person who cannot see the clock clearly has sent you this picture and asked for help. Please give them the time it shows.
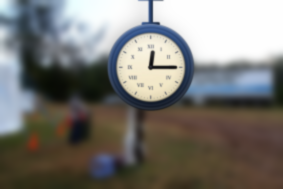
12:15
